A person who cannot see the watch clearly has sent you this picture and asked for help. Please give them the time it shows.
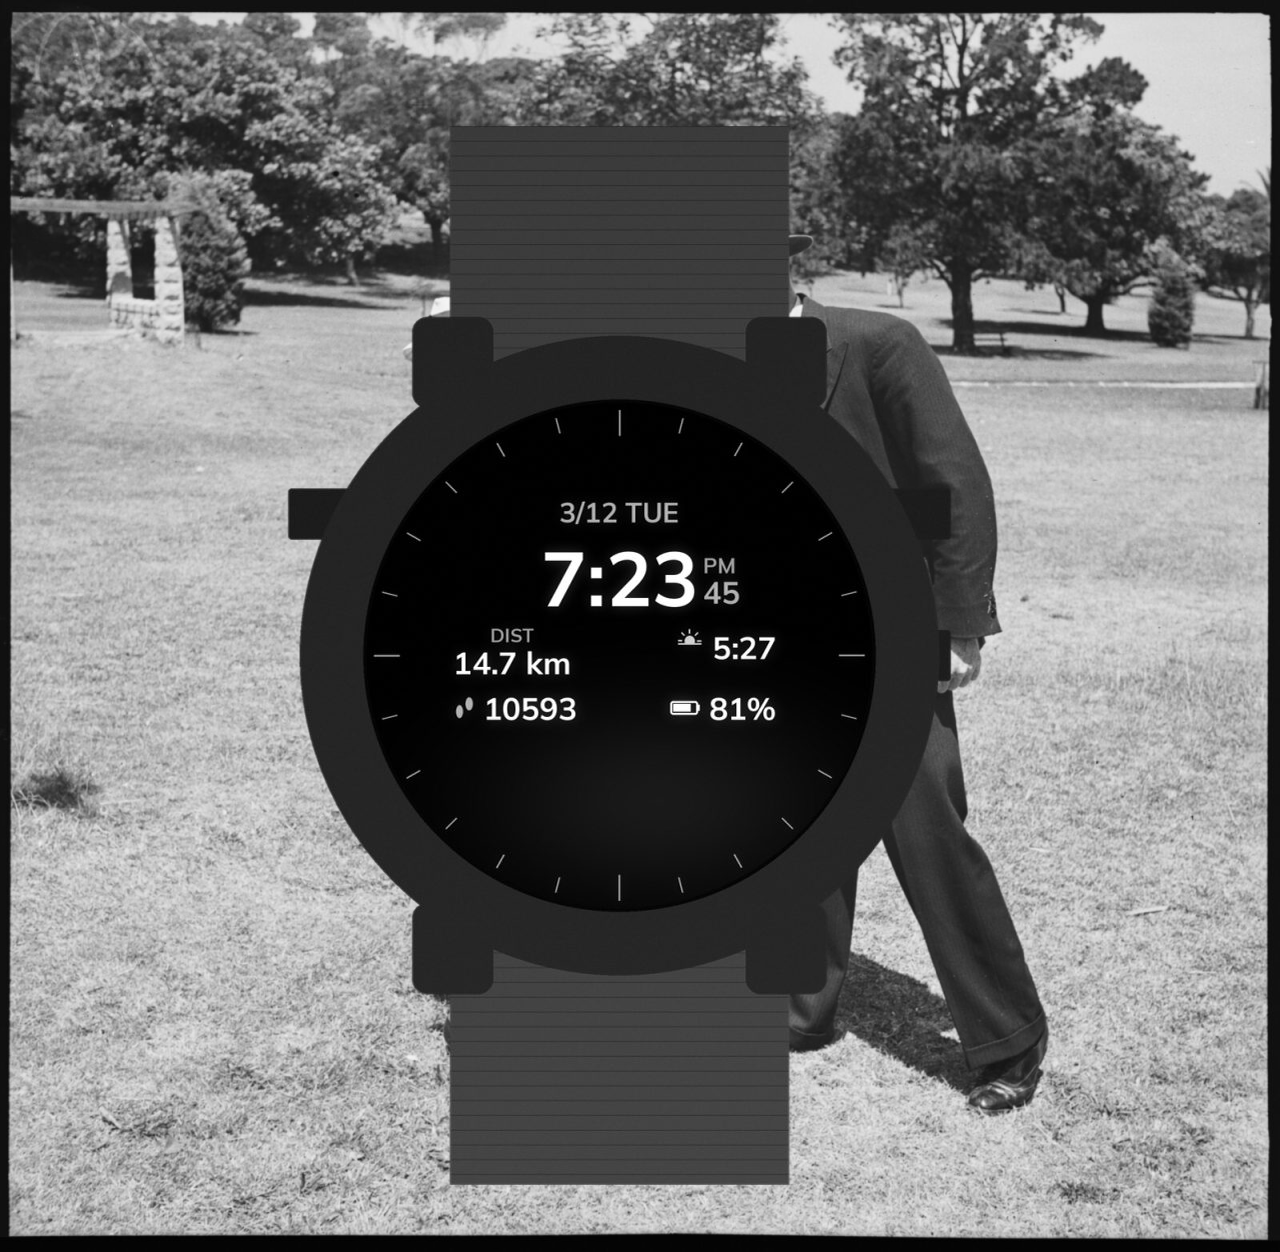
7:23:45
